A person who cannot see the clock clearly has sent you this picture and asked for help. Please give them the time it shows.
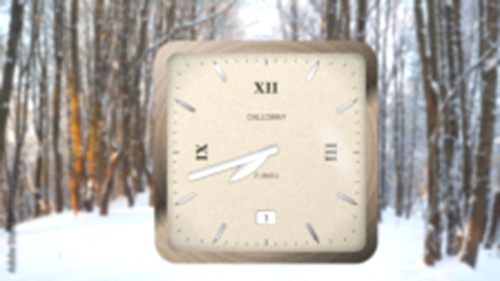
7:42
